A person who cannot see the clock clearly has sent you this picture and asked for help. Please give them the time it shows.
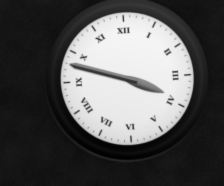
3:48
